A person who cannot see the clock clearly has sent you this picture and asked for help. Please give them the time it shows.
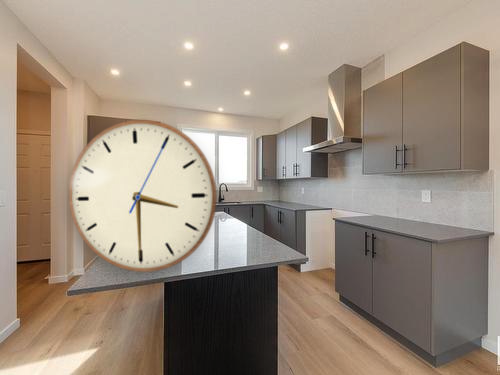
3:30:05
